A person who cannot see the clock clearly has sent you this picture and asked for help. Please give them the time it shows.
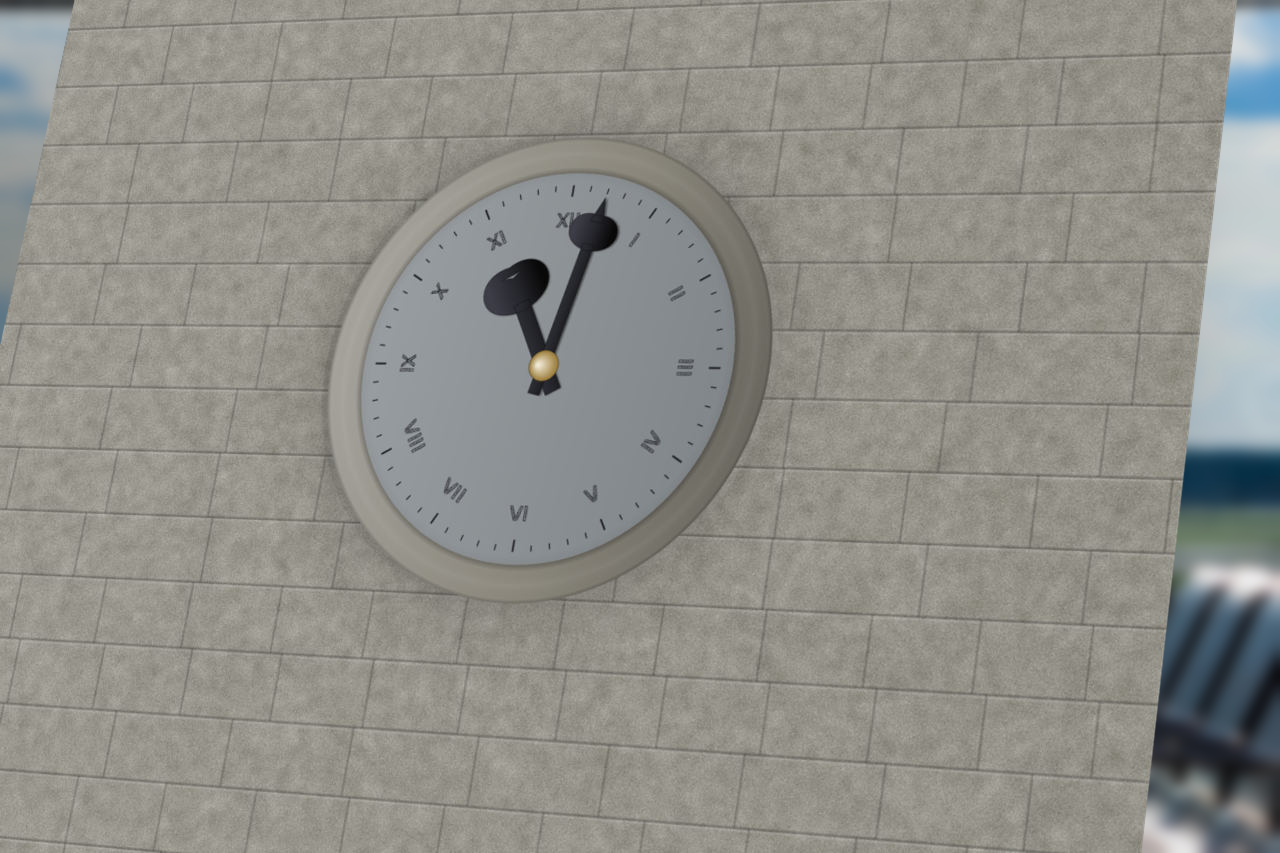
11:02
